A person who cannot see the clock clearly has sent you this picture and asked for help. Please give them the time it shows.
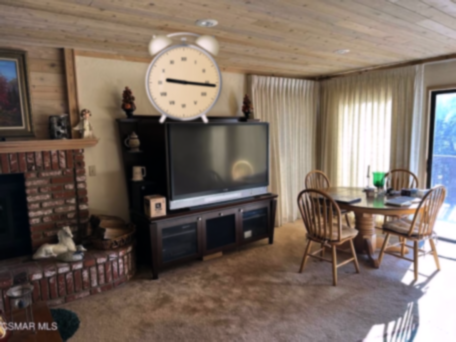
9:16
